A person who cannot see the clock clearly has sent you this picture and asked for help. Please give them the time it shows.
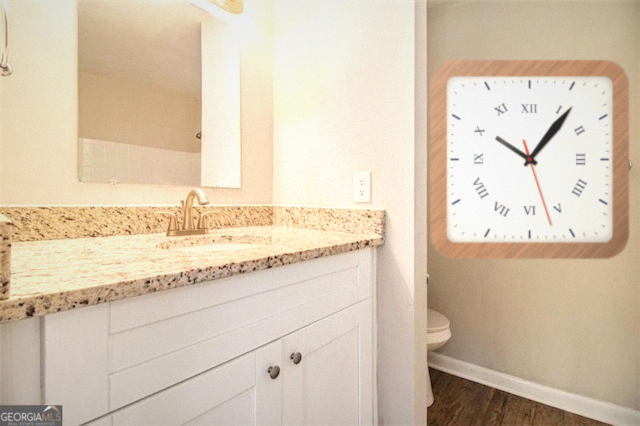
10:06:27
